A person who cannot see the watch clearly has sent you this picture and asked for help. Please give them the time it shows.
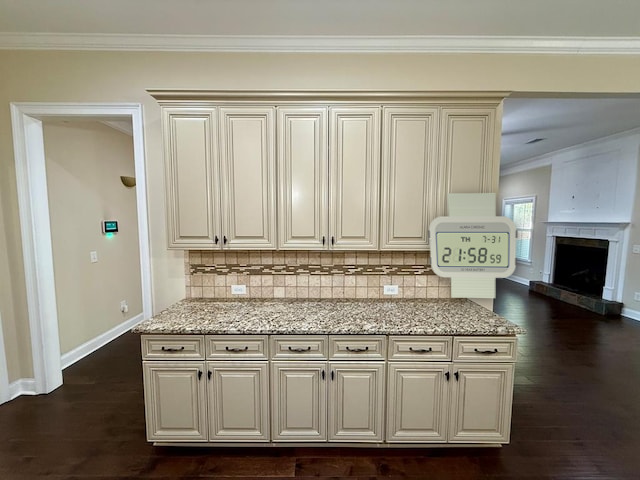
21:58:59
